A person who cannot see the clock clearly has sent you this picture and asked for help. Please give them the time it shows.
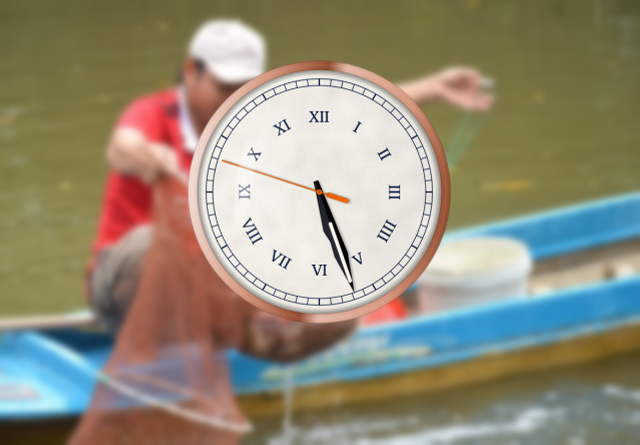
5:26:48
